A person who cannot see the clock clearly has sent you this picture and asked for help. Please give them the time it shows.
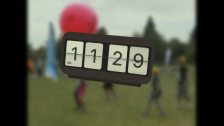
11:29
